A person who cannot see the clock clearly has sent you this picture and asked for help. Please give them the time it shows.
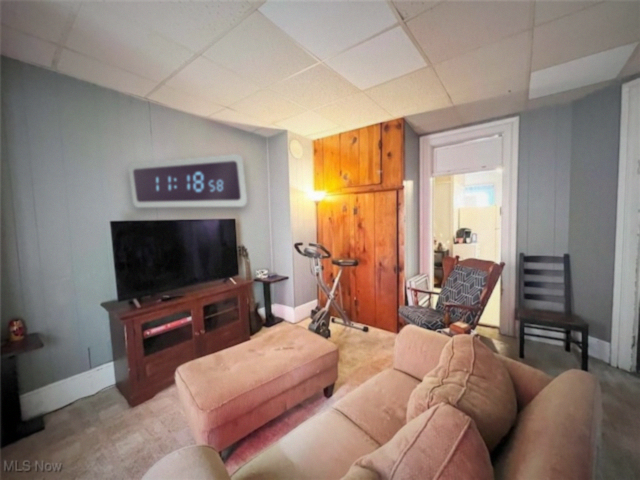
11:18
